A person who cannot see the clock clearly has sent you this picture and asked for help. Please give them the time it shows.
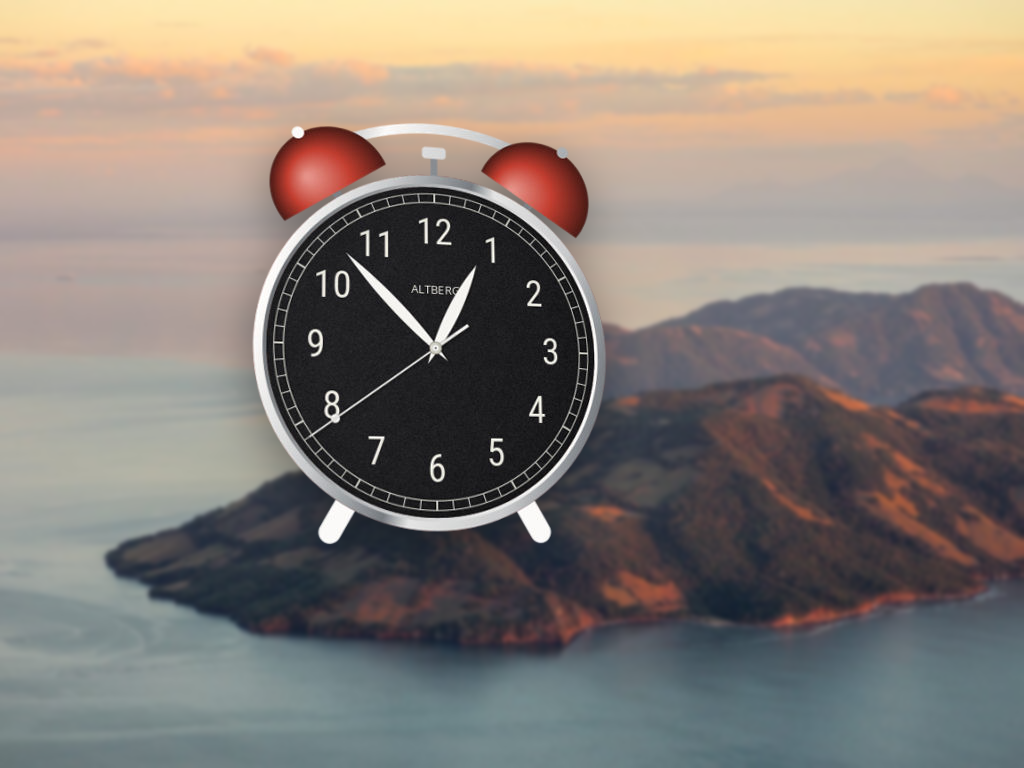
12:52:39
